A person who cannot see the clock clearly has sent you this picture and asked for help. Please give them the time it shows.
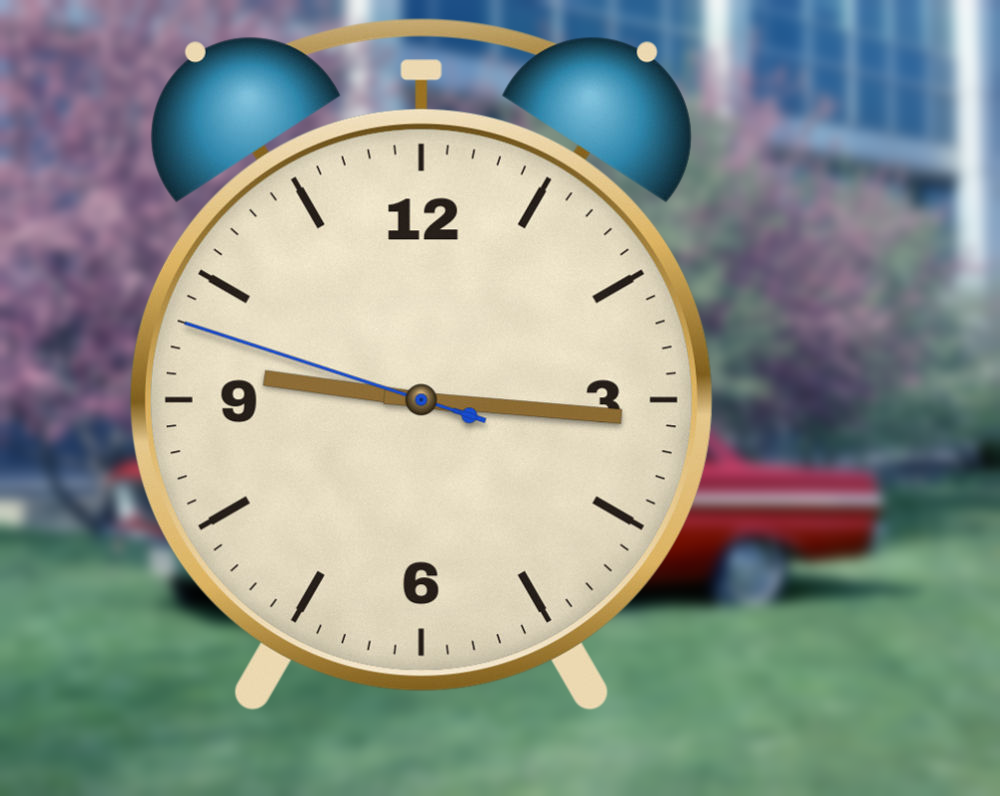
9:15:48
